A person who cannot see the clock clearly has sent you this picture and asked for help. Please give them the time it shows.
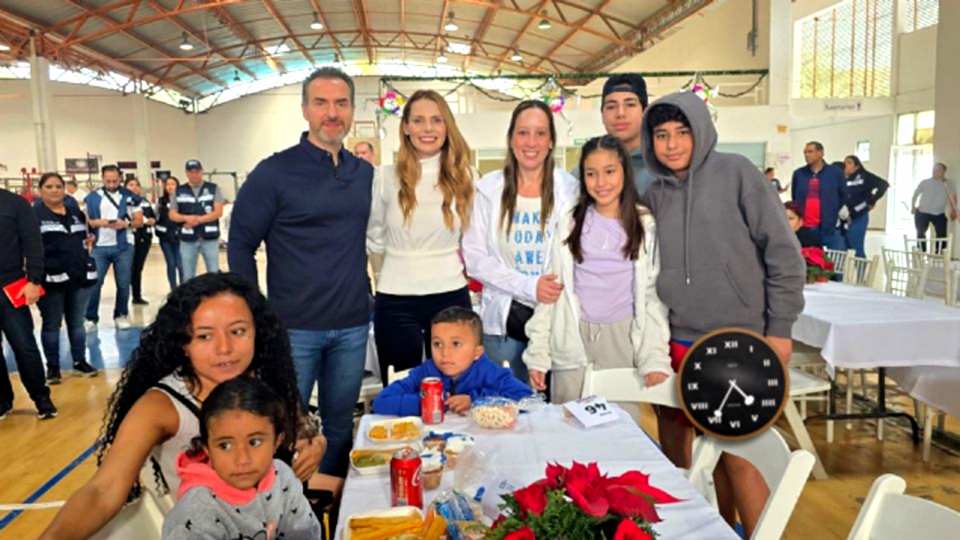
4:35
